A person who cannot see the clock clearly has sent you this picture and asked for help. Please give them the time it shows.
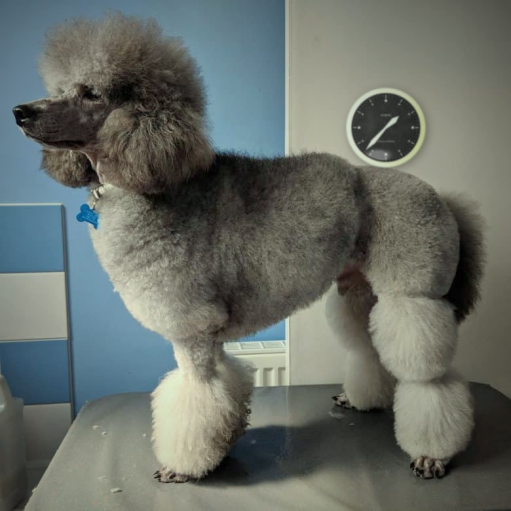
1:37
